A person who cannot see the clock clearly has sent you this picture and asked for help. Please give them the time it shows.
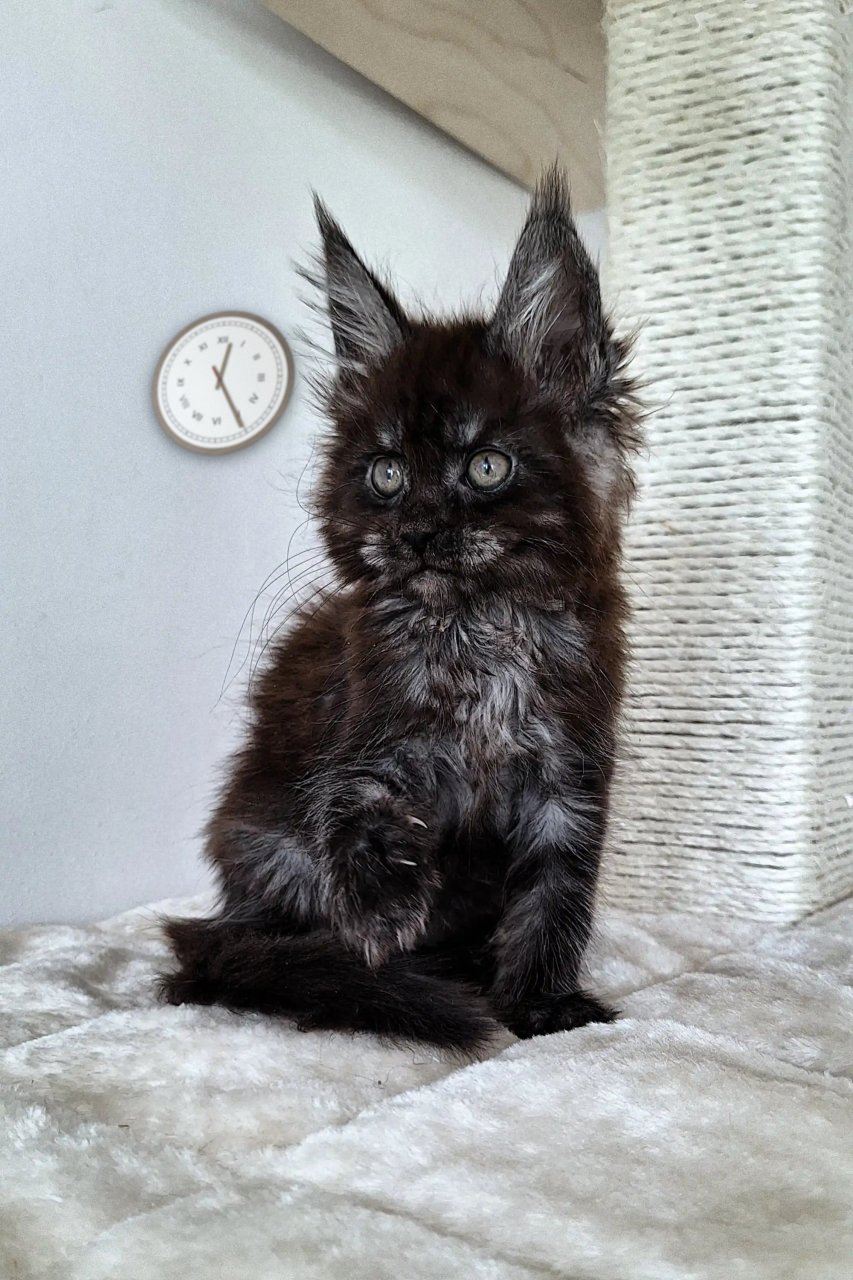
12:25:25
